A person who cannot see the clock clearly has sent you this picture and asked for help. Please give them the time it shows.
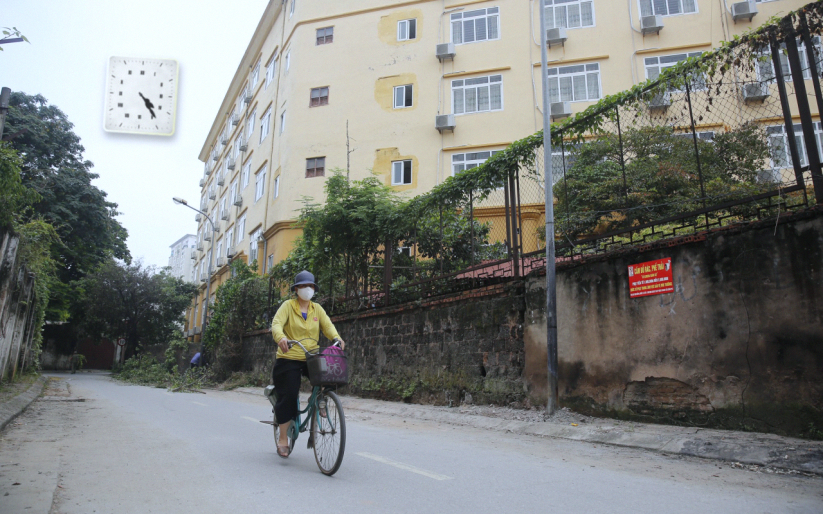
4:24
